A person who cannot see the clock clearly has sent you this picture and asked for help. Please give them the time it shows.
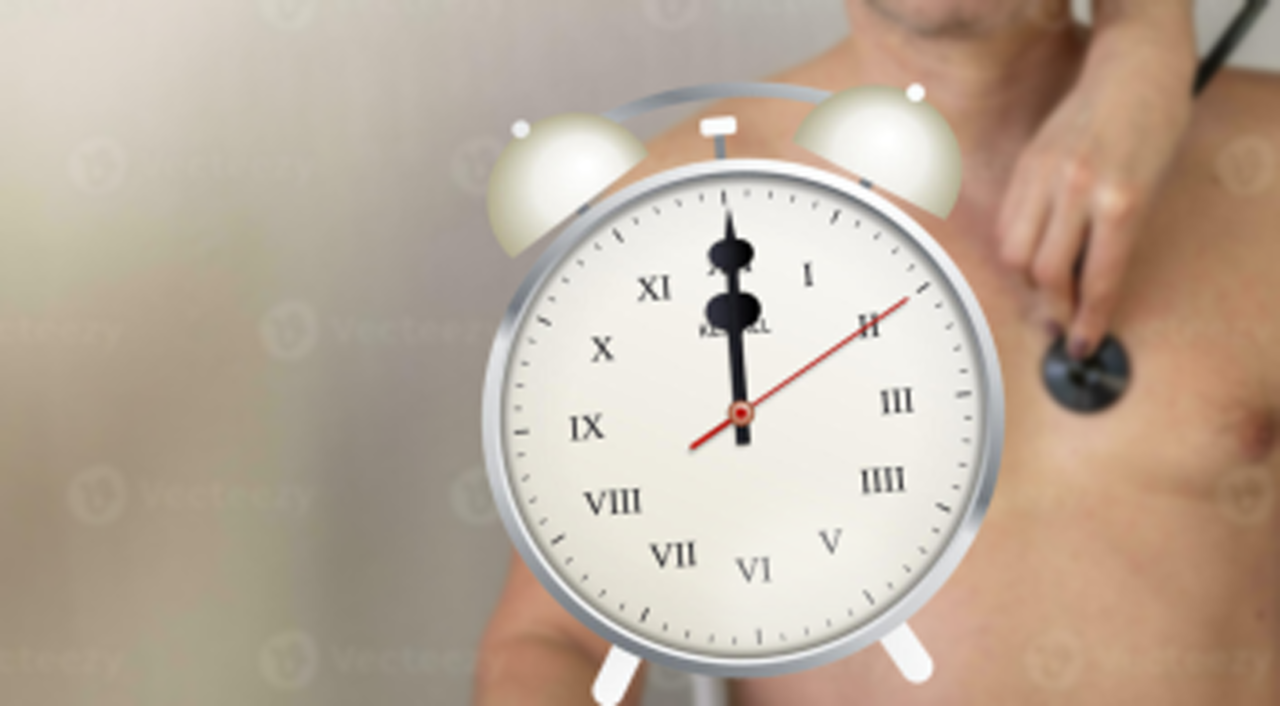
12:00:10
